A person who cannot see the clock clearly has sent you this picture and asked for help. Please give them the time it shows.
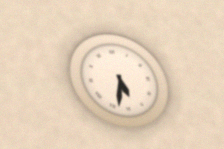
5:33
